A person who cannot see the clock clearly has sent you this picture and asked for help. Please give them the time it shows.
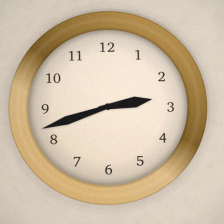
2:42
